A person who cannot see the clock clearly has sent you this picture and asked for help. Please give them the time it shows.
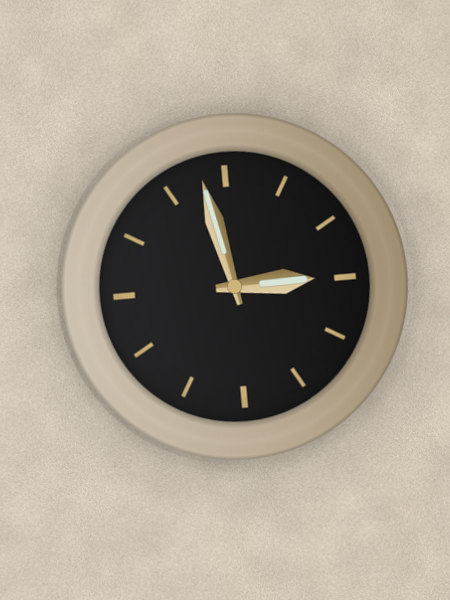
2:58
